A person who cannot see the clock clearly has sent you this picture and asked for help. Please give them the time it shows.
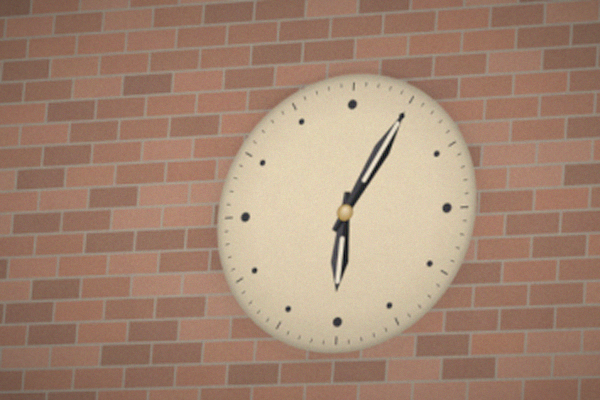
6:05
